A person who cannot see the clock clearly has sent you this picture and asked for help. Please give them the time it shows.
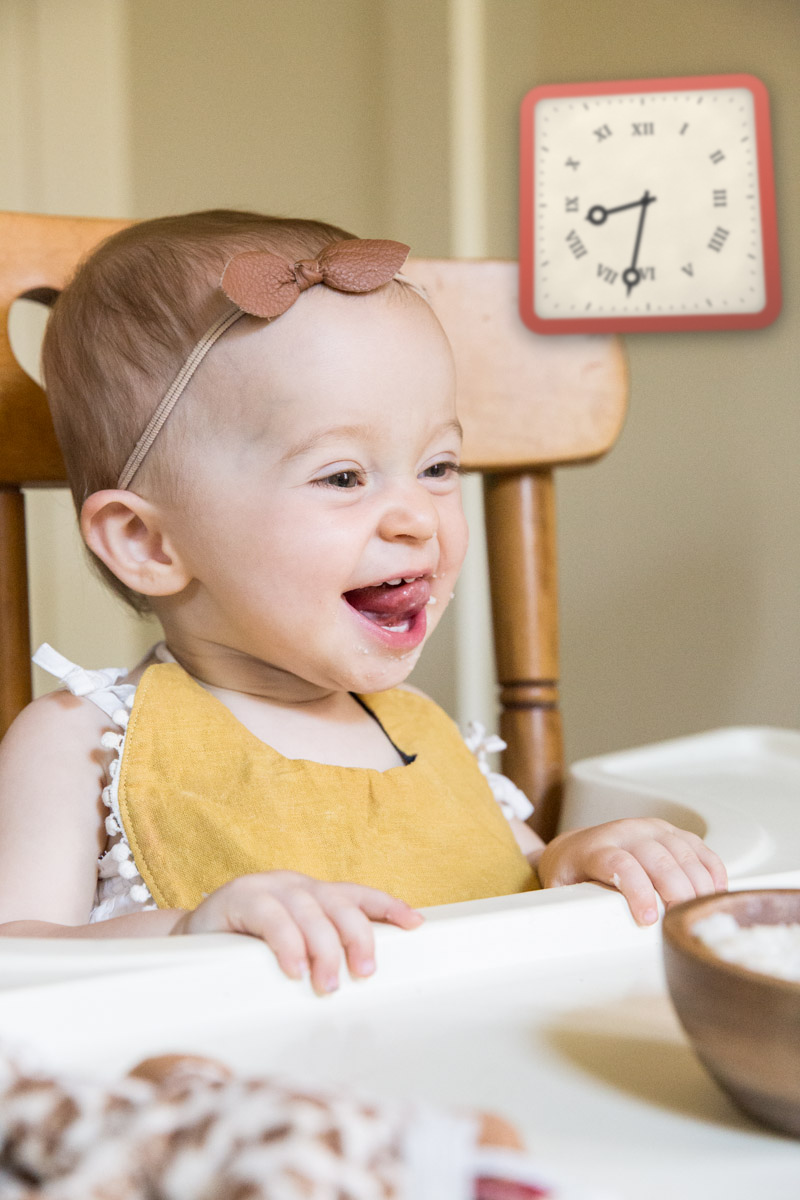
8:32
